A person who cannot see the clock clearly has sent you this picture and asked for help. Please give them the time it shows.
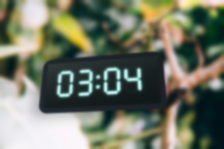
3:04
